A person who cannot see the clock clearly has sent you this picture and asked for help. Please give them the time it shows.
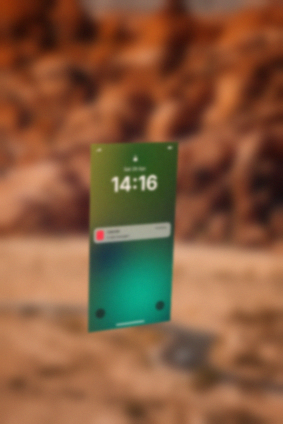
14:16
